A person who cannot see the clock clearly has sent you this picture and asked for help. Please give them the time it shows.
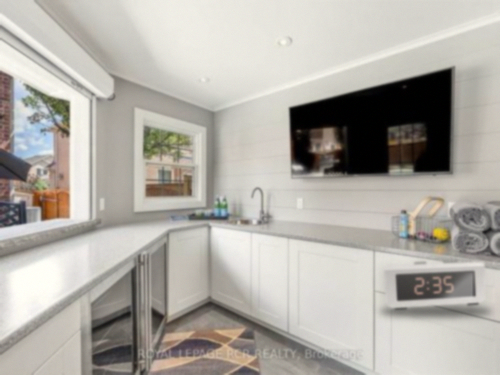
2:35
